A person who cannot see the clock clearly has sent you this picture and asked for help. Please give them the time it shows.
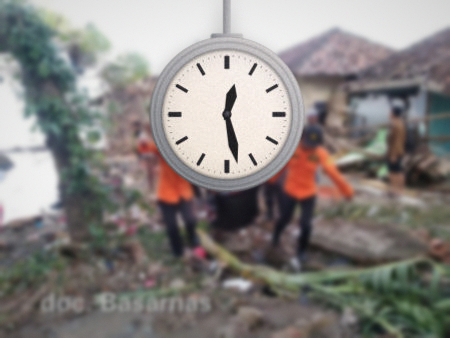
12:28
